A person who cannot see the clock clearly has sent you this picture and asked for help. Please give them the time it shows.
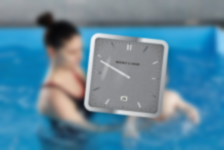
9:49
